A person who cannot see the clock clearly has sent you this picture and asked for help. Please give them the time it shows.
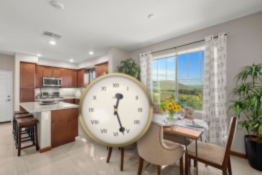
12:27
